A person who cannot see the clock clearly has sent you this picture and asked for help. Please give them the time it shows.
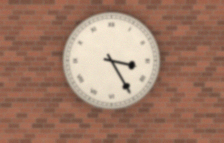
3:25
